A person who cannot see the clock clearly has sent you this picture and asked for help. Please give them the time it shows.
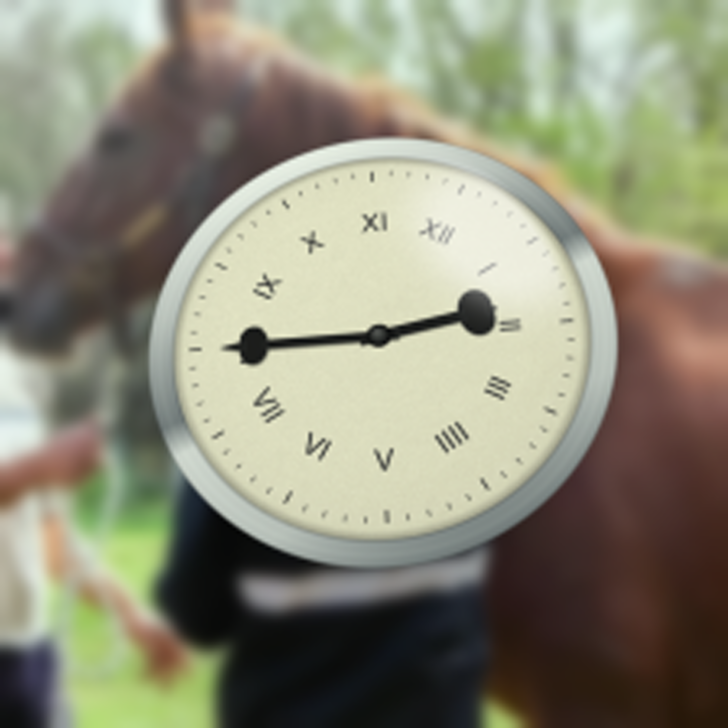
1:40
